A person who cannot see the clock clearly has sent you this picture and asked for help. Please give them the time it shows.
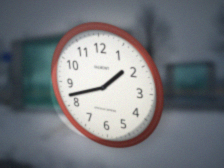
1:42
